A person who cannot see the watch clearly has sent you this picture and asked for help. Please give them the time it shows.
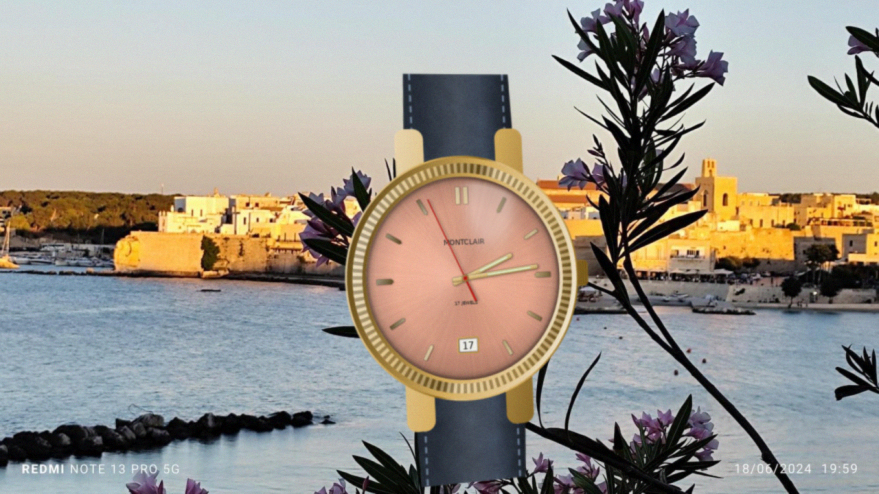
2:13:56
